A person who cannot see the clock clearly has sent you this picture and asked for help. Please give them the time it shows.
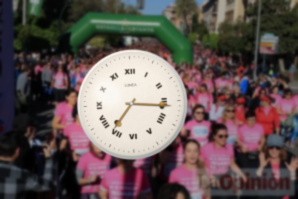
7:16
